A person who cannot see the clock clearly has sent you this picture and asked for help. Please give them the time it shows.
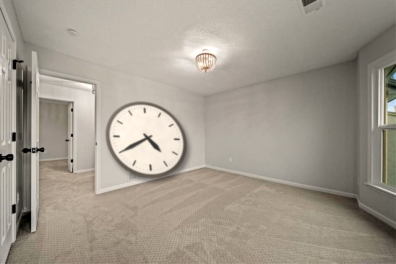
4:40
